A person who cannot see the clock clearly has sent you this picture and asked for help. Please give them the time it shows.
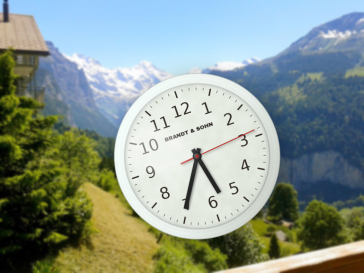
5:35:14
